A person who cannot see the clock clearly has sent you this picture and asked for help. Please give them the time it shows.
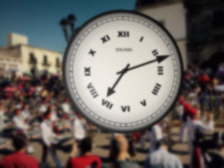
7:12
